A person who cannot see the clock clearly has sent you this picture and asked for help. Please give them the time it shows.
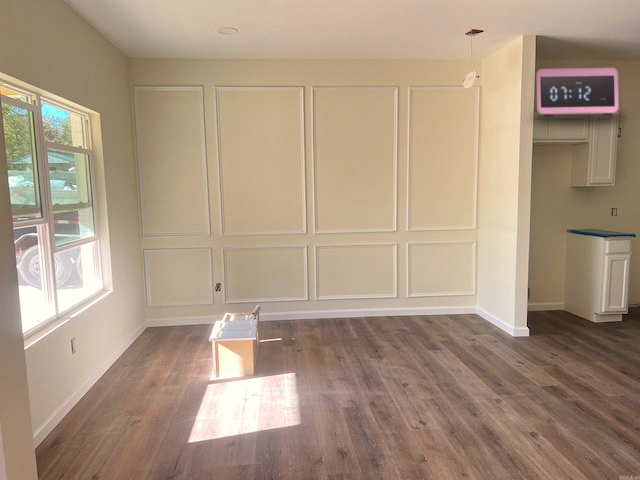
7:12
